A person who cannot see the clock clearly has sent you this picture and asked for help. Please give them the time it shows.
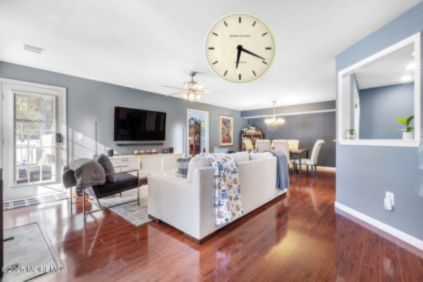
6:19
